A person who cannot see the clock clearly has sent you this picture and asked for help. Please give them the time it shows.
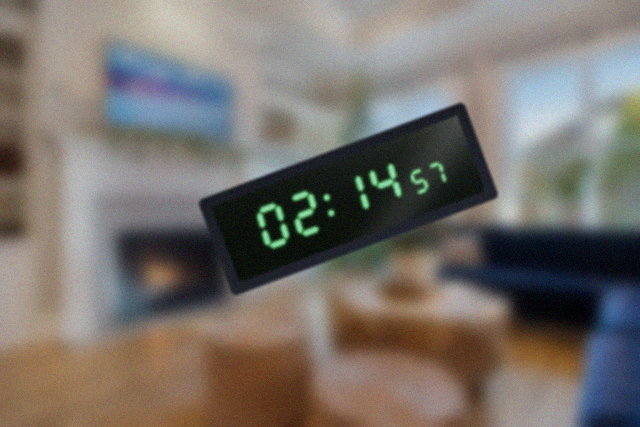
2:14:57
